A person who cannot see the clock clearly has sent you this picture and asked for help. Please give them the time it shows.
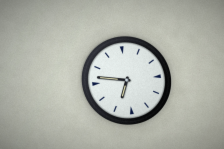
6:47
